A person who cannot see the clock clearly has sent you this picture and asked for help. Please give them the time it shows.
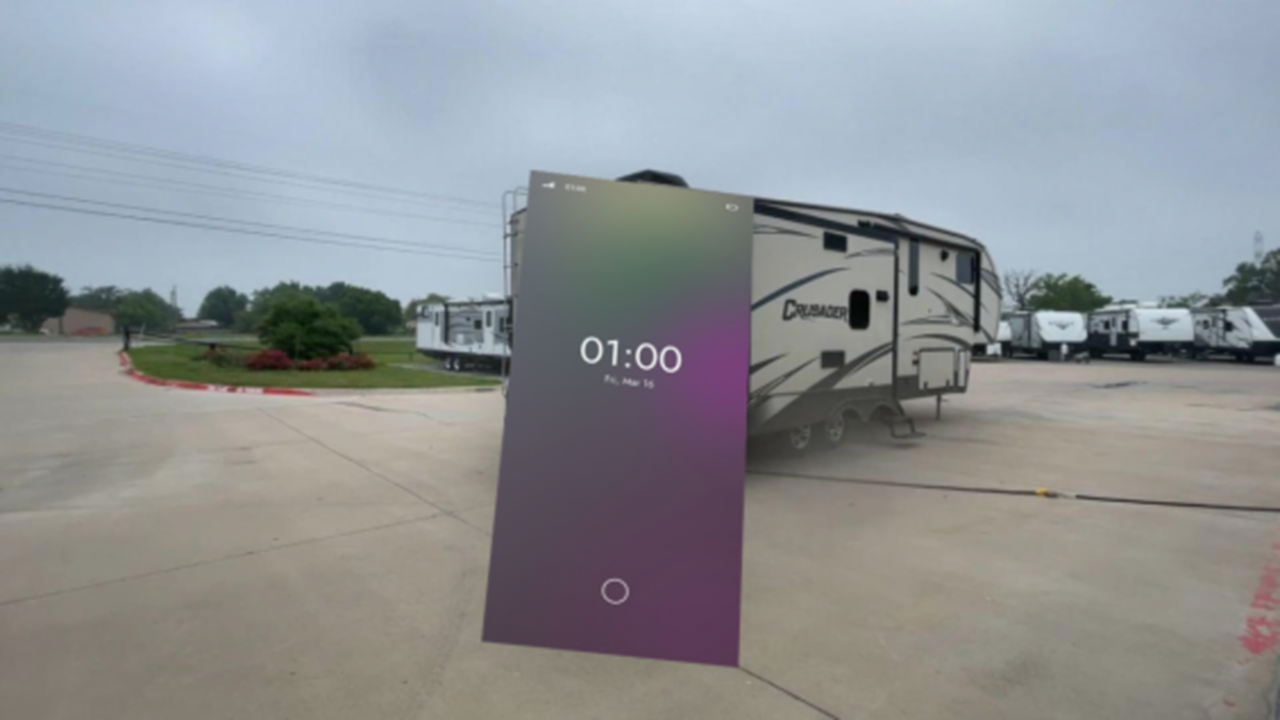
1:00
